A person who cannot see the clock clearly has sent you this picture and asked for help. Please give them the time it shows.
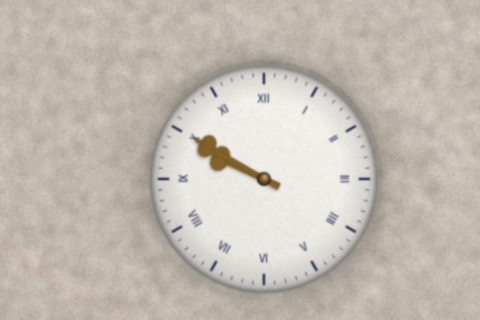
9:50
